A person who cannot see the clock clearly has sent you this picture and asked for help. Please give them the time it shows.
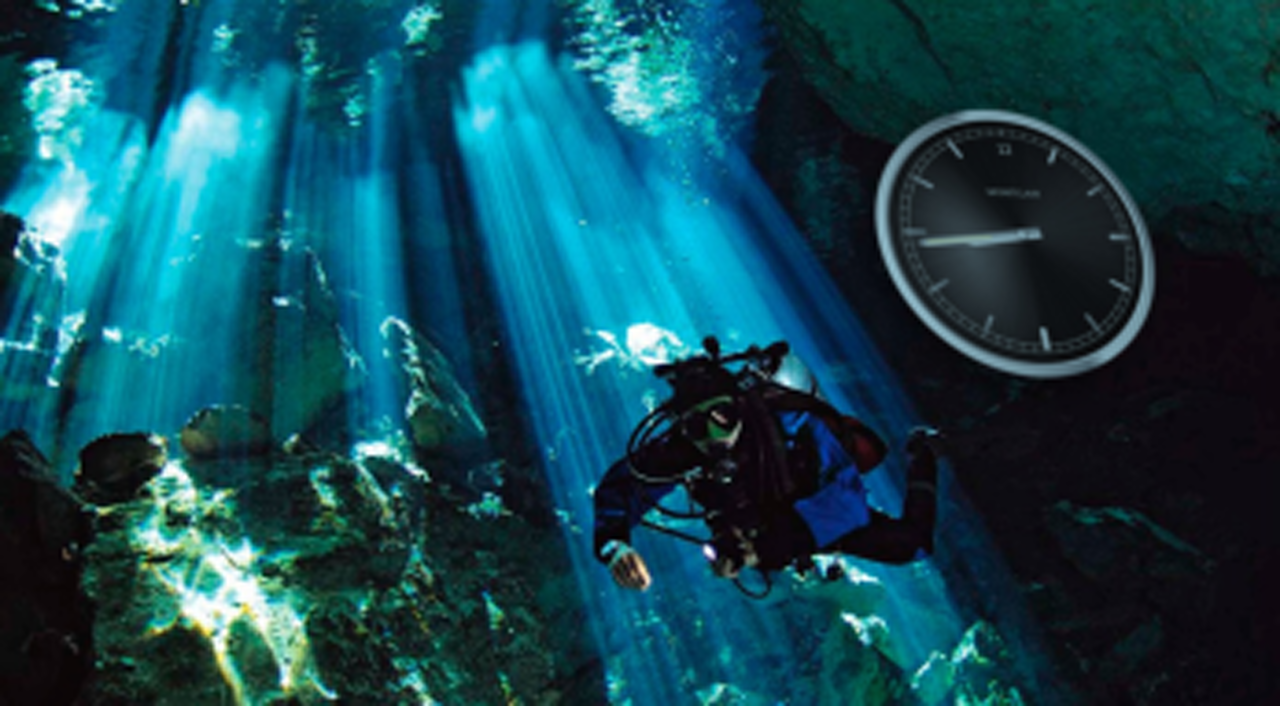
8:44
